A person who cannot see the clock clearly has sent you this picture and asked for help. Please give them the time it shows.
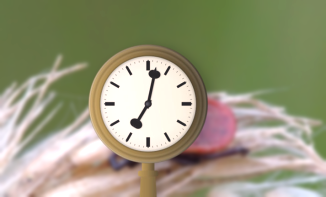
7:02
